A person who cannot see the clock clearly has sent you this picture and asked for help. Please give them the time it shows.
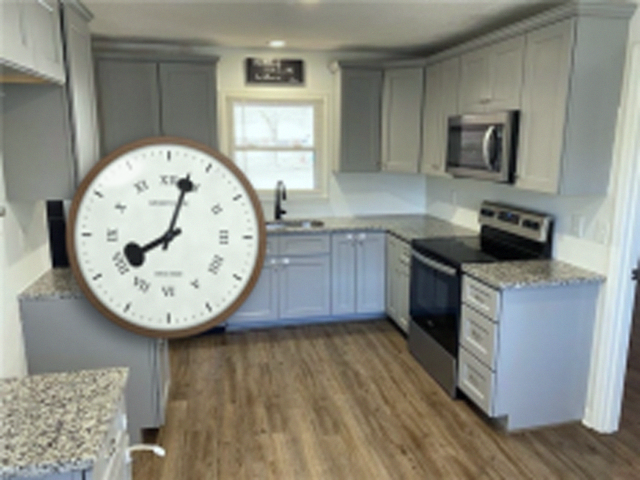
8:03
